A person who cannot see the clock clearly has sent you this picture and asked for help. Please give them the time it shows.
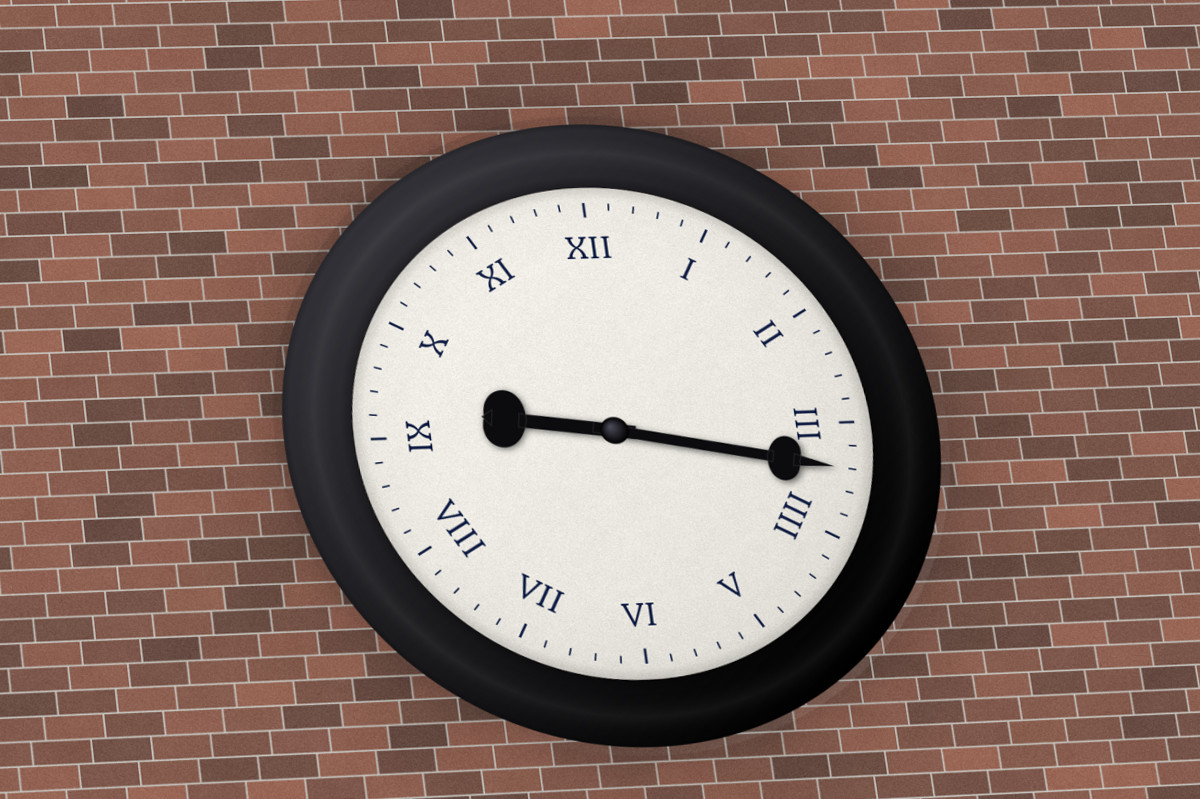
9:17
